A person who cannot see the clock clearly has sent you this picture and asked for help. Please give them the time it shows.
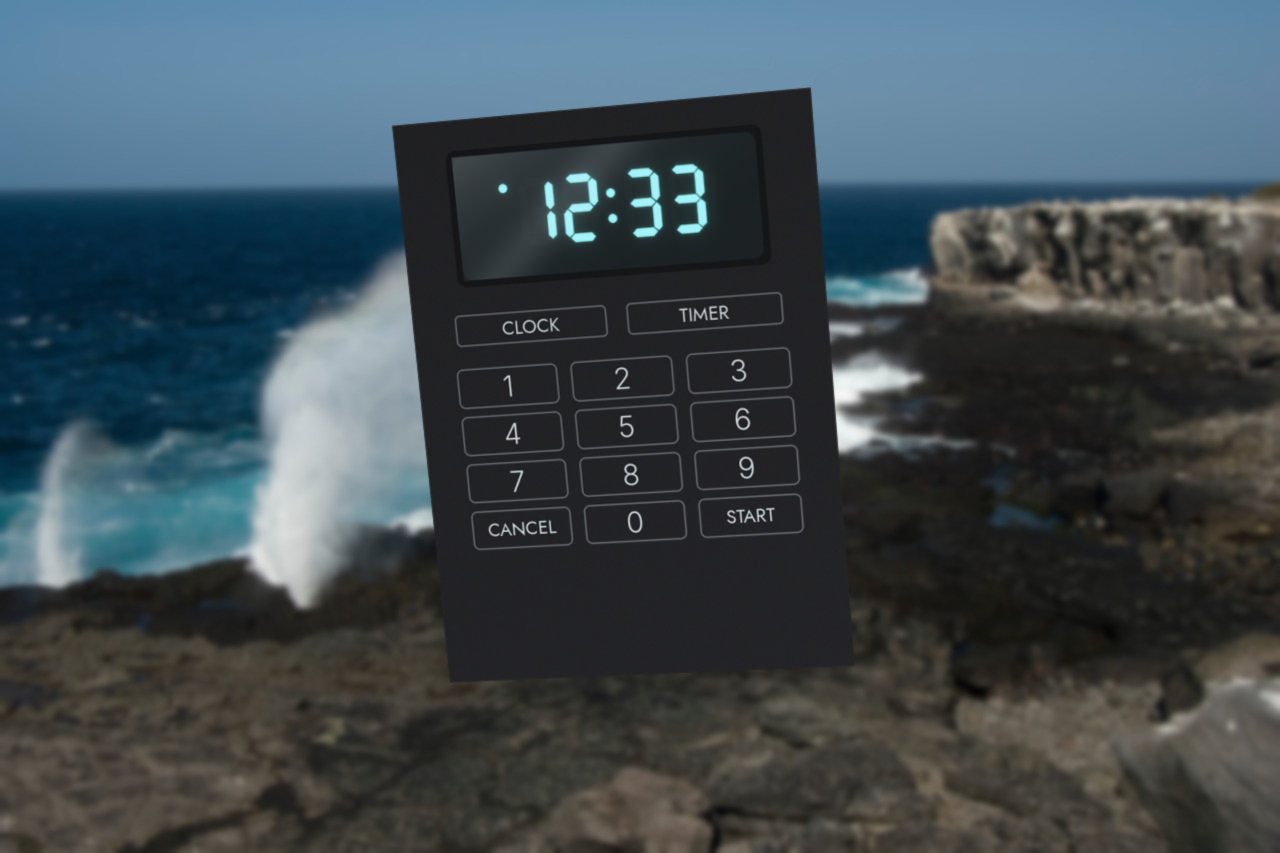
12:33
